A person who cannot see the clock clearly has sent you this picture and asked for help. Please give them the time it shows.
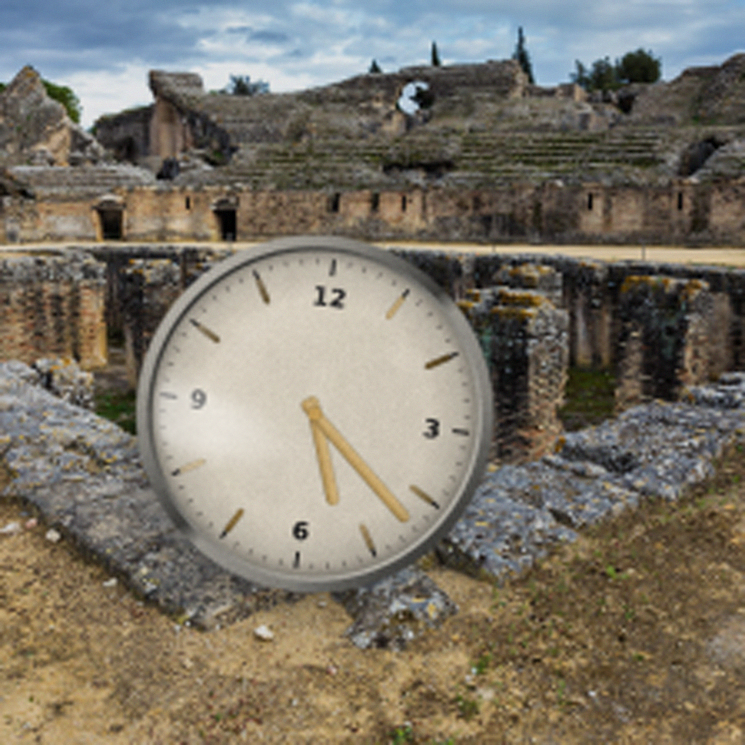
5:22
